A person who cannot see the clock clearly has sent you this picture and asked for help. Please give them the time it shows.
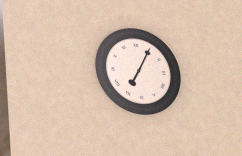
7:05
